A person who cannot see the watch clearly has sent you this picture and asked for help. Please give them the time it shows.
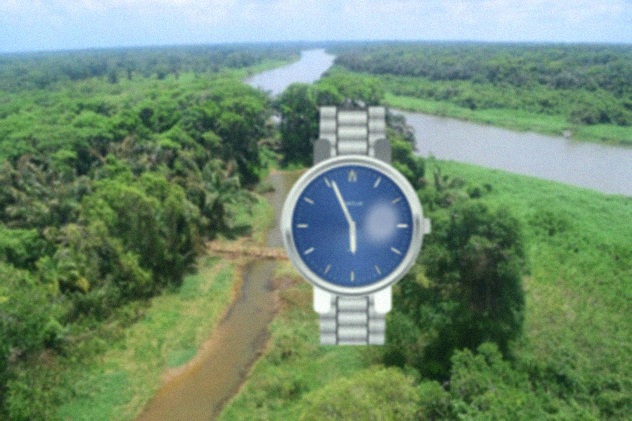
5:56
